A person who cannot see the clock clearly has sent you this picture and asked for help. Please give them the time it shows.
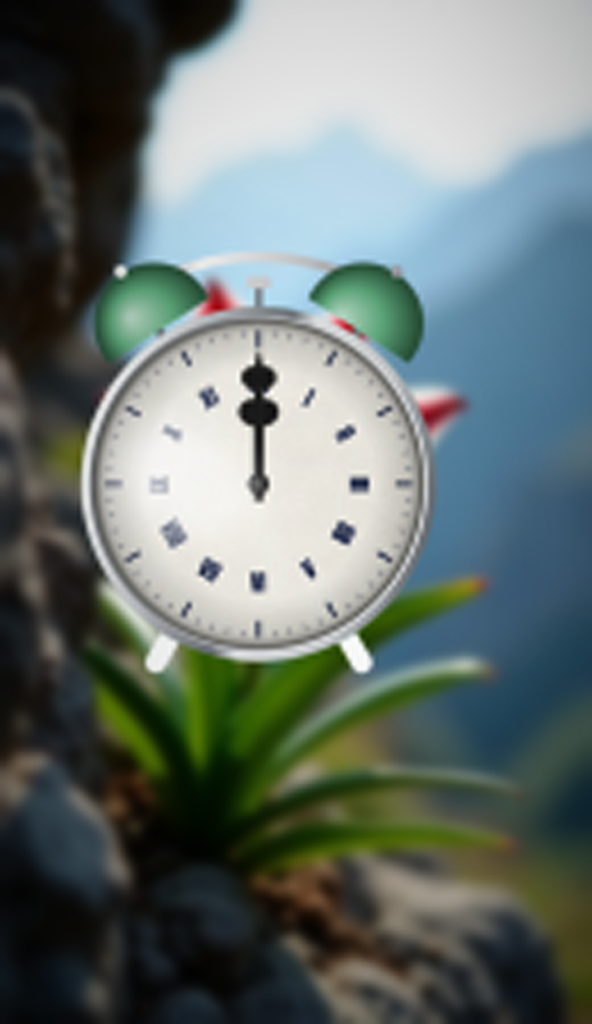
12:00
